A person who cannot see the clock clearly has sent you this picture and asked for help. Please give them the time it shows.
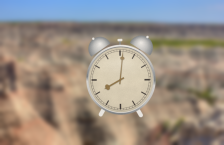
8:01
